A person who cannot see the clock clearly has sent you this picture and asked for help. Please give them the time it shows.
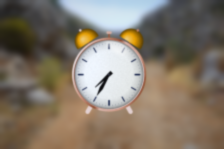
7:35
